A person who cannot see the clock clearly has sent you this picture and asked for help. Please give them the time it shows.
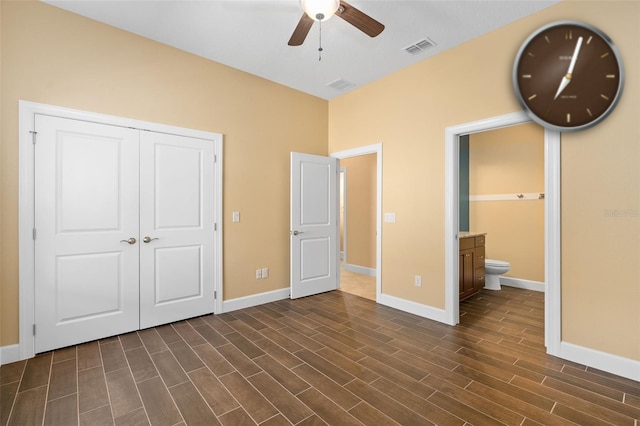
7:03
